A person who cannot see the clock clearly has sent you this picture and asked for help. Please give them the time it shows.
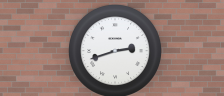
2:42
